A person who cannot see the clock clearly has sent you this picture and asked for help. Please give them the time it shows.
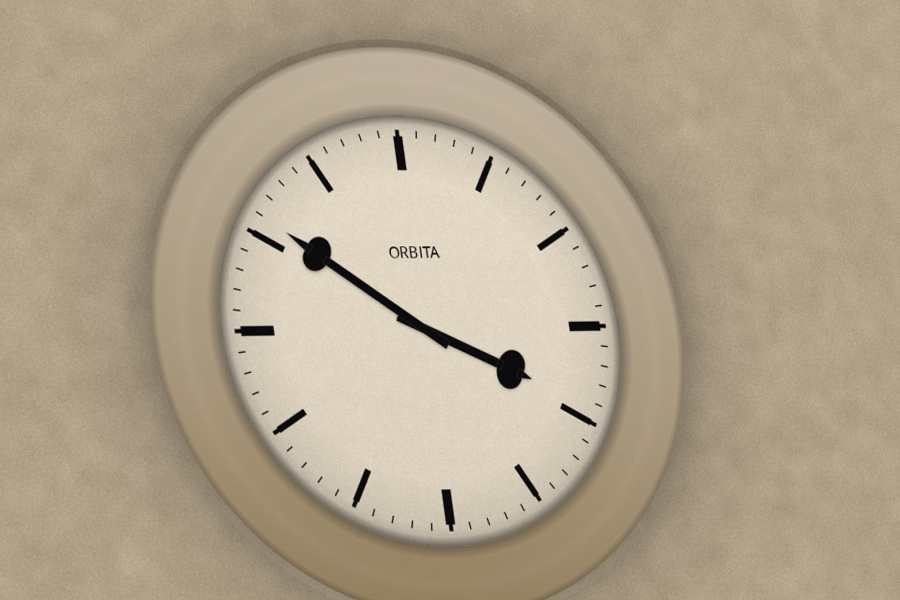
3:51
